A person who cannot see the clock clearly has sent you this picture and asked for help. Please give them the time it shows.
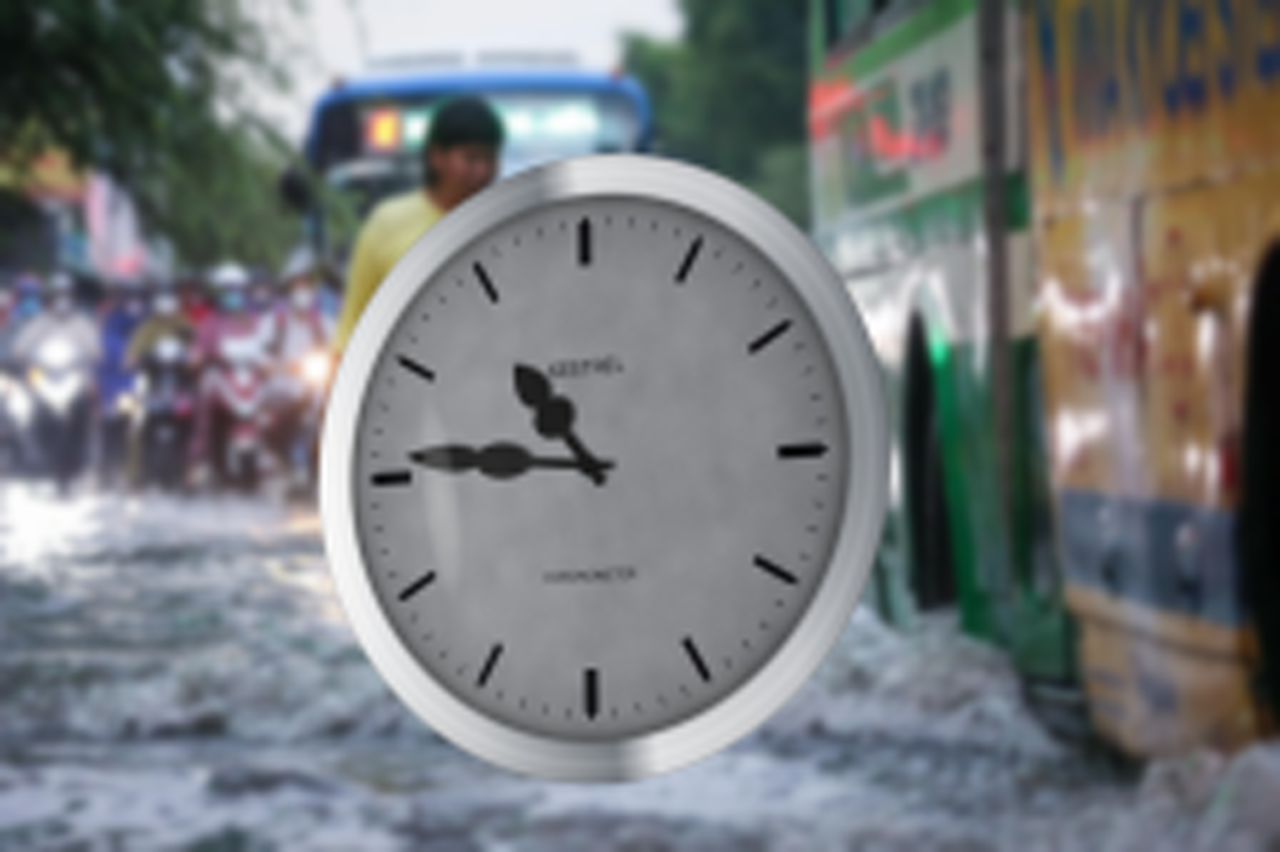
10:46
